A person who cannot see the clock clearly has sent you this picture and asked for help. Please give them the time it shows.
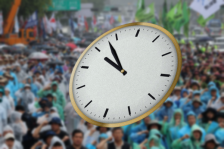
9:53
